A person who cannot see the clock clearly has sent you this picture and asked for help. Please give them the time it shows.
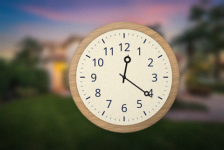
12:21
